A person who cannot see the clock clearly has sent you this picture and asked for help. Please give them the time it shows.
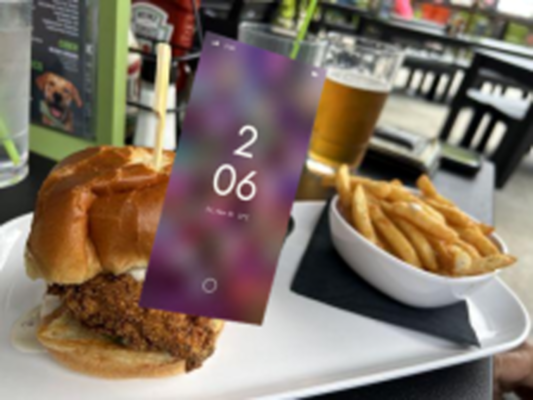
2:06
